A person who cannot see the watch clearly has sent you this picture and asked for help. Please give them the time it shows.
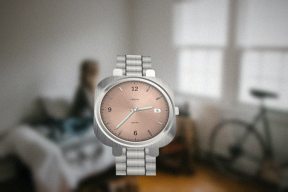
2:37
